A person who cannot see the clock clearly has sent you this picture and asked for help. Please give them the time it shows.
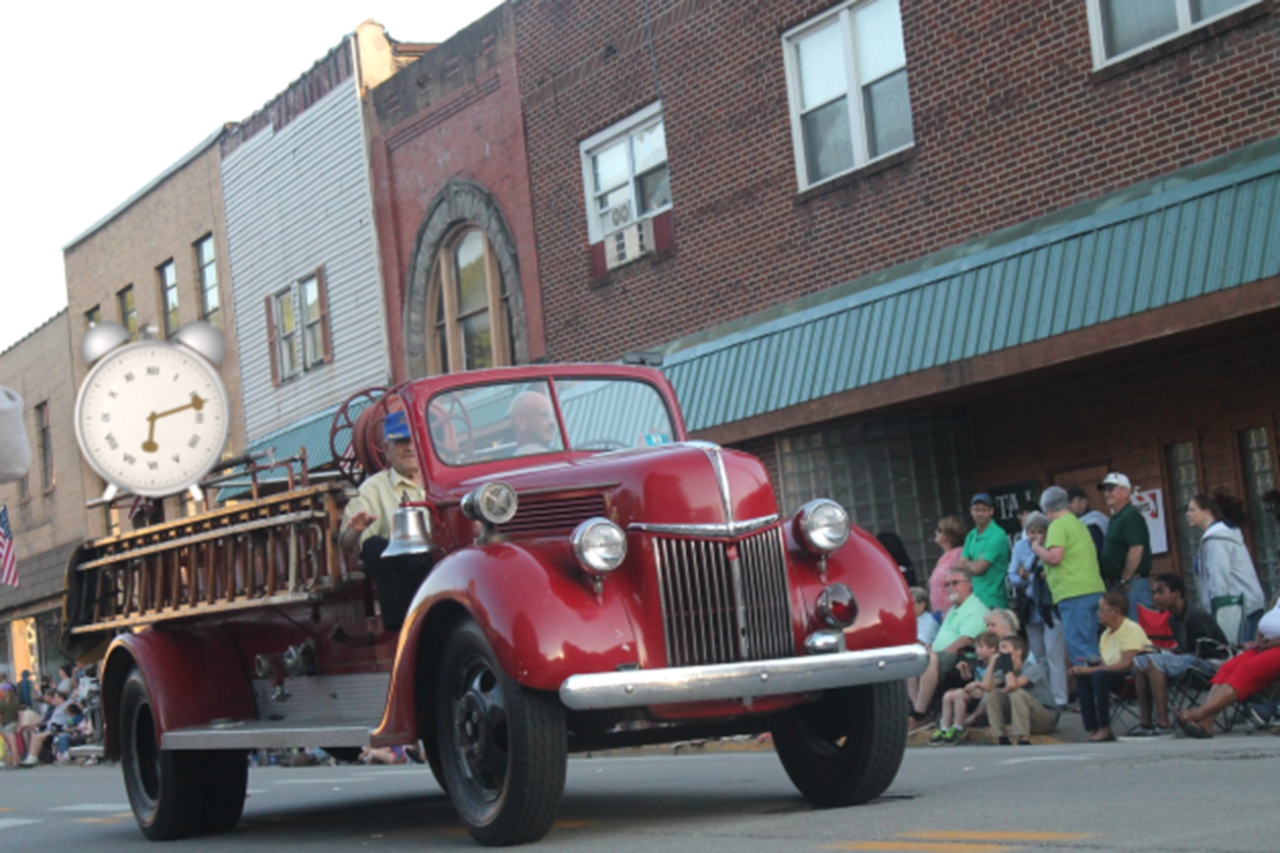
6:12
